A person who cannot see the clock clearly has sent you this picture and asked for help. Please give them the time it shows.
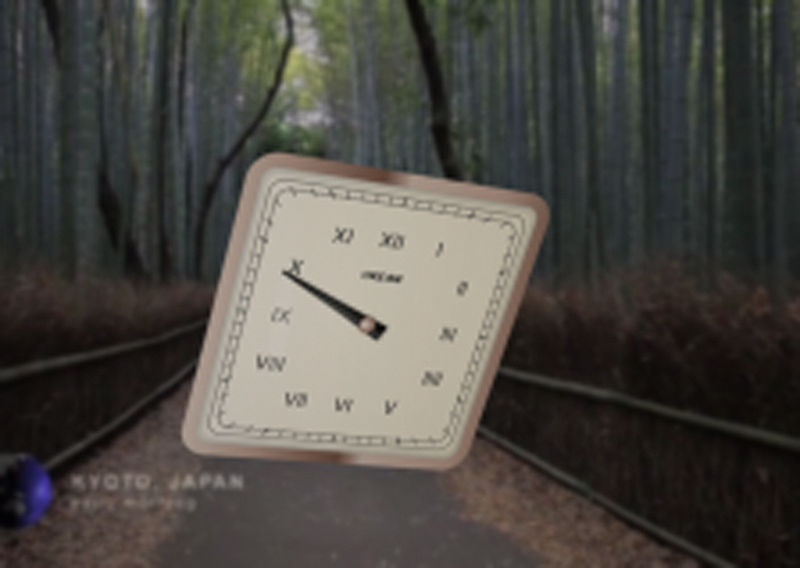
9:49
